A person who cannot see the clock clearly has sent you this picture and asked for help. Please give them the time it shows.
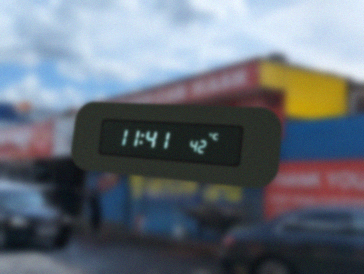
11:41
